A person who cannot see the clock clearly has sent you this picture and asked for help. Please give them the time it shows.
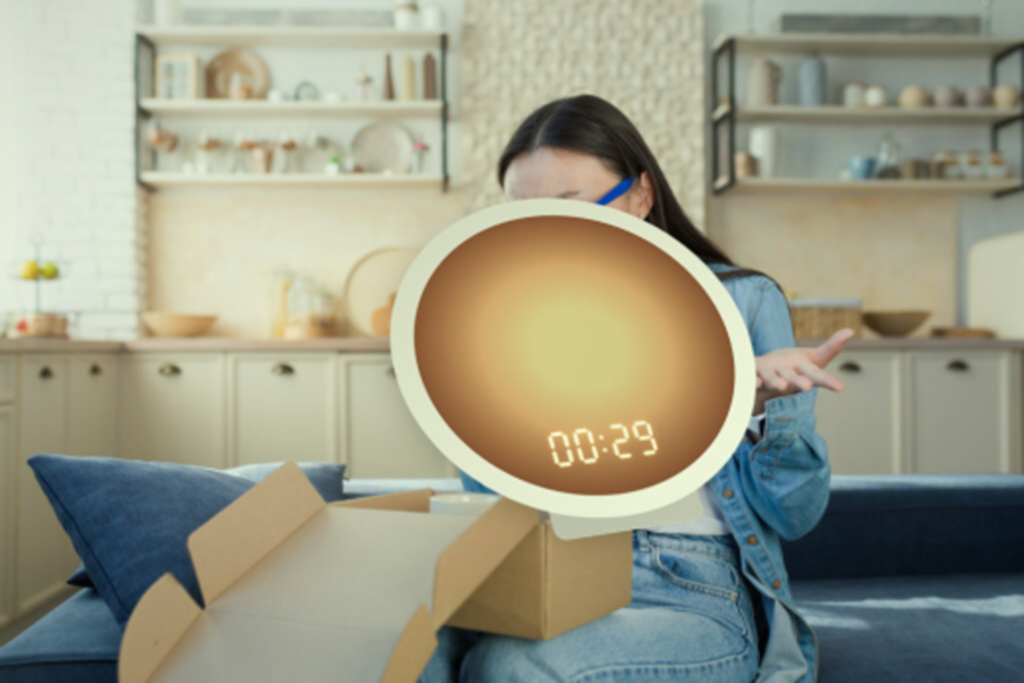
0:29
